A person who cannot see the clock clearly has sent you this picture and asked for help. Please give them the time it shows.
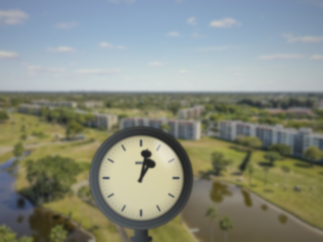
1:02
